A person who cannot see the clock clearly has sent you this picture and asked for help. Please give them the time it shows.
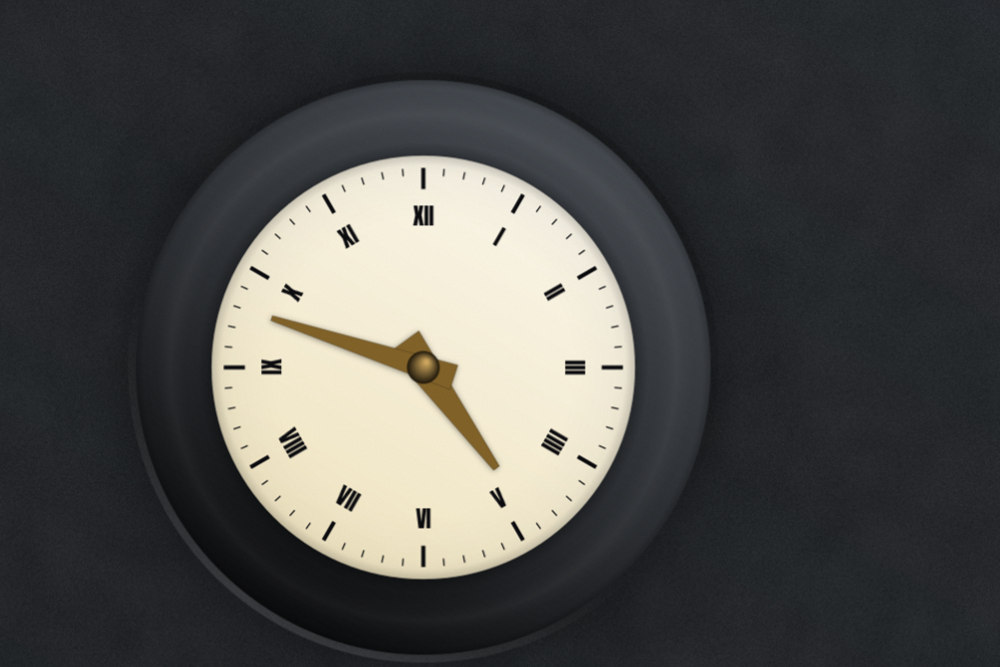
4:48
